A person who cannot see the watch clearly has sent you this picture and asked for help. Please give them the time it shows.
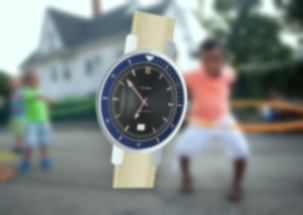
6:52
